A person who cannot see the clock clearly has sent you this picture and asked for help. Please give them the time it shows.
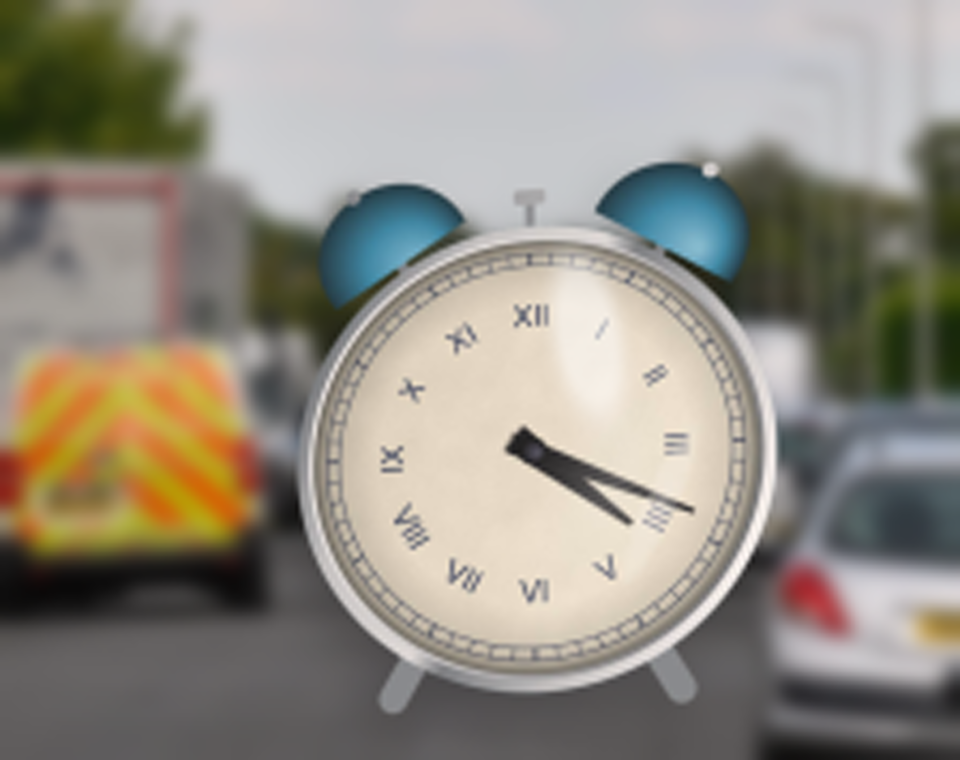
4:19
